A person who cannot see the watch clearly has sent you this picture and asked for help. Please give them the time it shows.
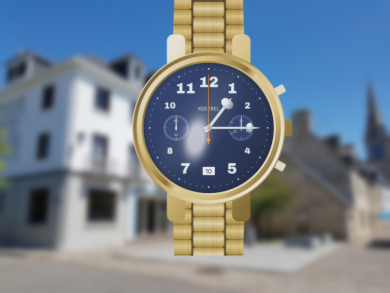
1:15
